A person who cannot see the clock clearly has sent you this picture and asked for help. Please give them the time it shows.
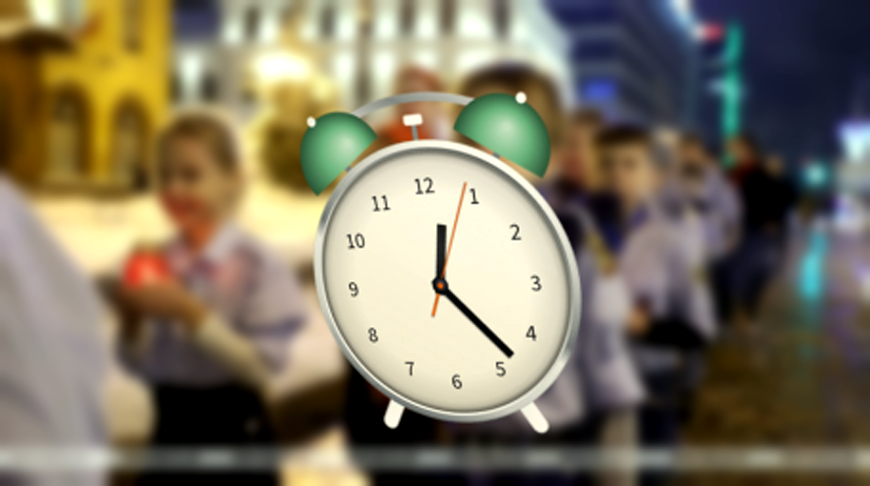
12:23:04
